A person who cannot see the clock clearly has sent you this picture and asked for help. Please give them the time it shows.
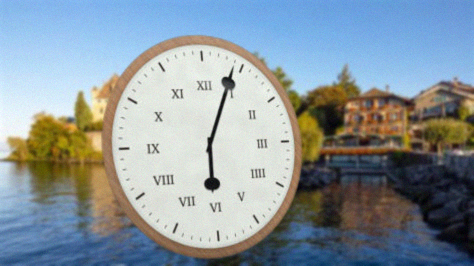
6:04
